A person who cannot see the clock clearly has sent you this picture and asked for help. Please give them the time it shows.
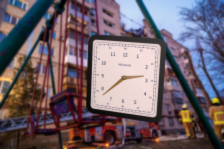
2:38
